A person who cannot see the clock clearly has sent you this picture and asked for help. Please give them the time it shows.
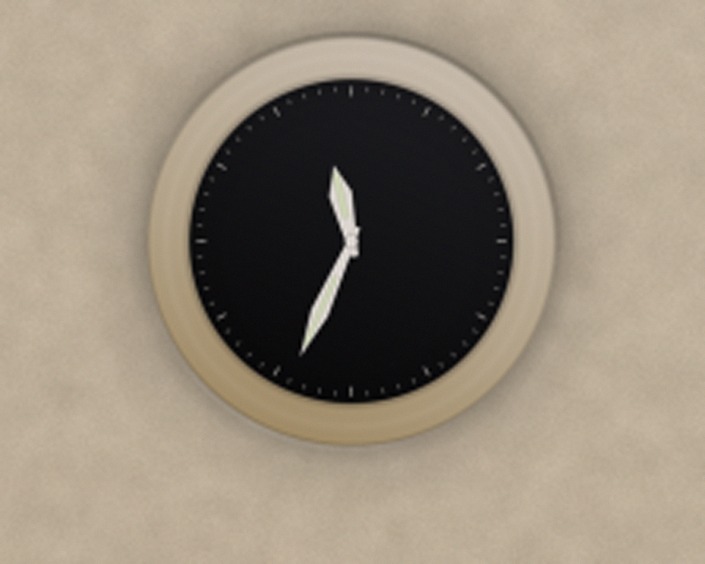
11:34
